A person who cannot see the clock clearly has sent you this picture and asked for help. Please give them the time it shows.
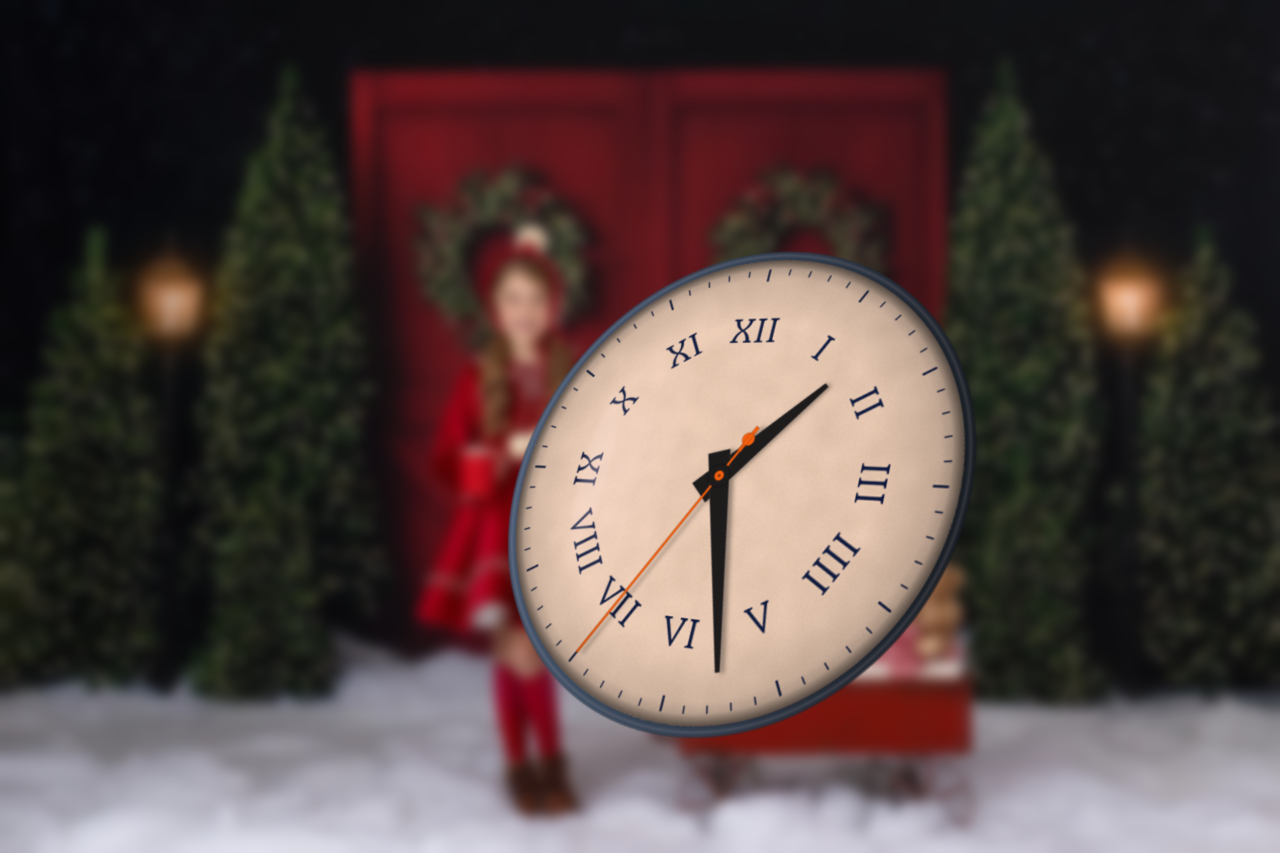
1:27:35
